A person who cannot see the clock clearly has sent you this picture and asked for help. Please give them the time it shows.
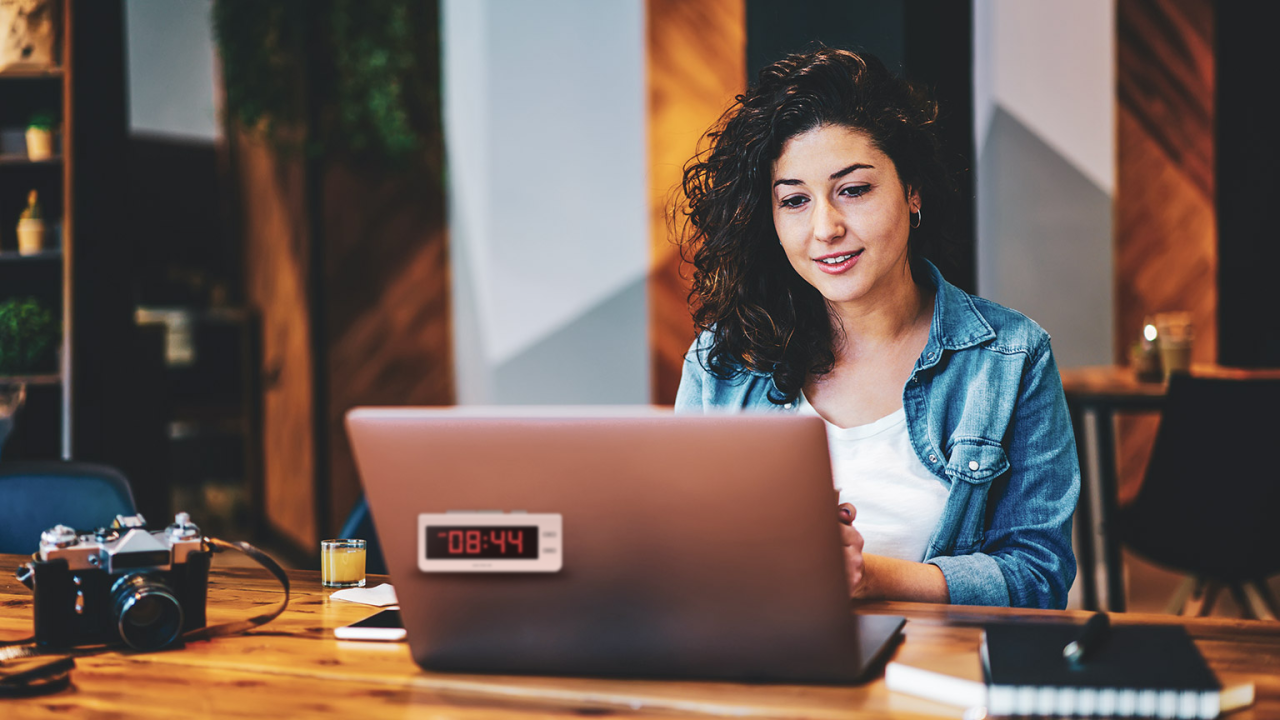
8:44
